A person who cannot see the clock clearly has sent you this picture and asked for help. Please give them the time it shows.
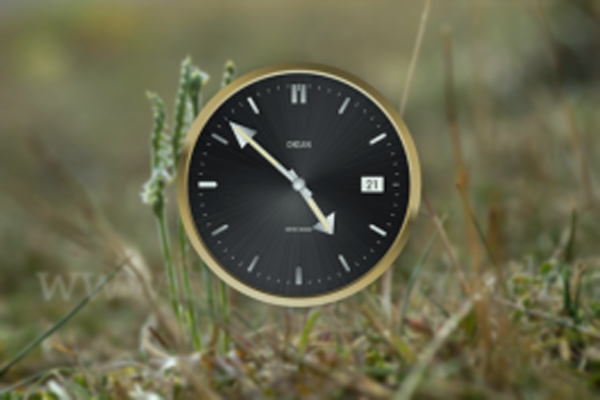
4:52
